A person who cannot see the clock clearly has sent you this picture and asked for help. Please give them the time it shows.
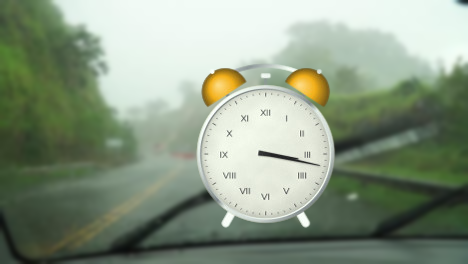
3:17
